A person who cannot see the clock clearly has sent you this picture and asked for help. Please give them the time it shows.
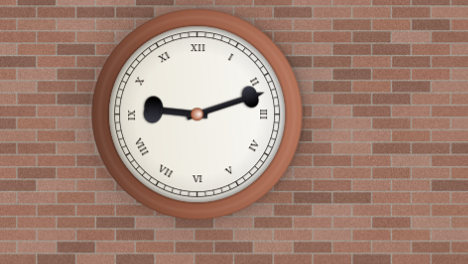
9:12
